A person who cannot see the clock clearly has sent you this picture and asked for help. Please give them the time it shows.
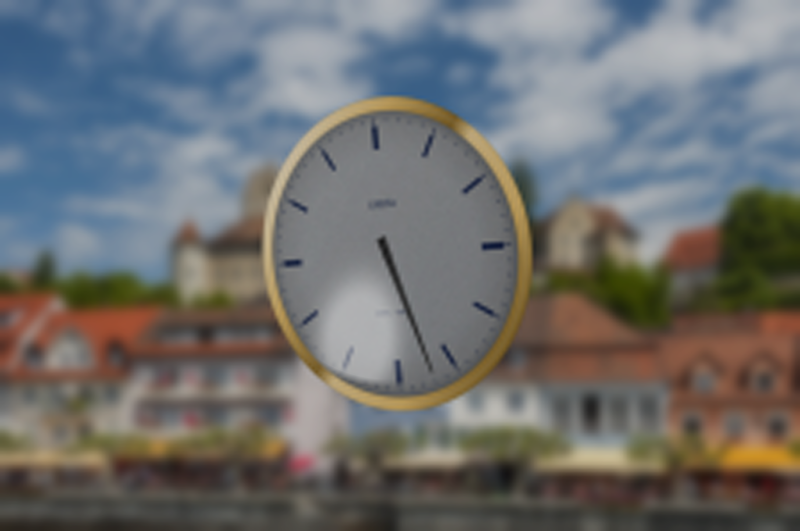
5:27
